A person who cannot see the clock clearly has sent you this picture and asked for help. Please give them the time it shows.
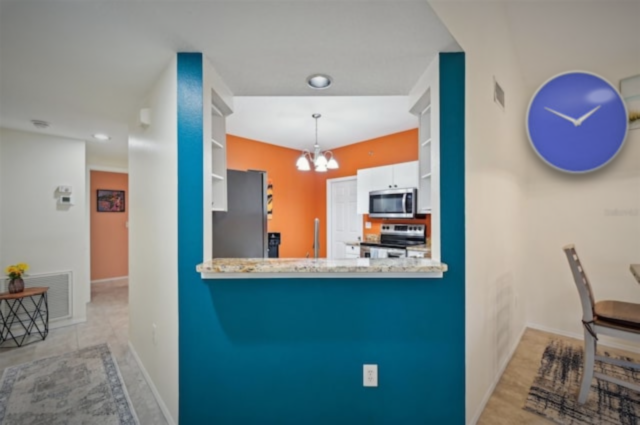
1:49
